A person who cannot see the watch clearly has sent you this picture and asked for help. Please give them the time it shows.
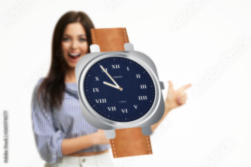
9:55
